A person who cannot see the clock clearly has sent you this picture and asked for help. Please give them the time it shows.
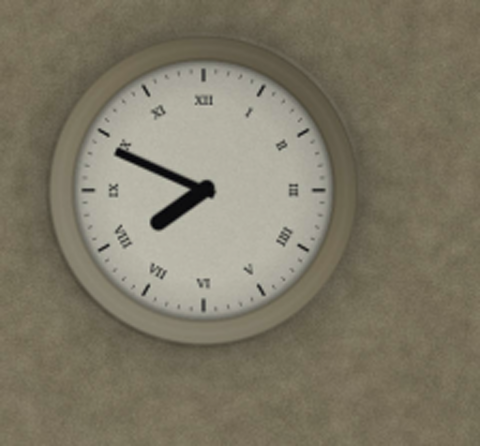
7:49
